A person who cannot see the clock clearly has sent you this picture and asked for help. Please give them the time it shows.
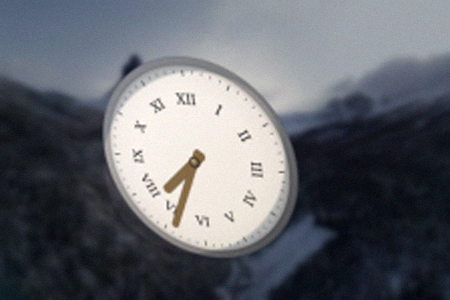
7:34
